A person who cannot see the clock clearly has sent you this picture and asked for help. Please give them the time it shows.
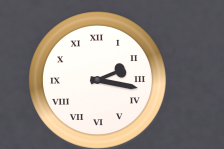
2:17
